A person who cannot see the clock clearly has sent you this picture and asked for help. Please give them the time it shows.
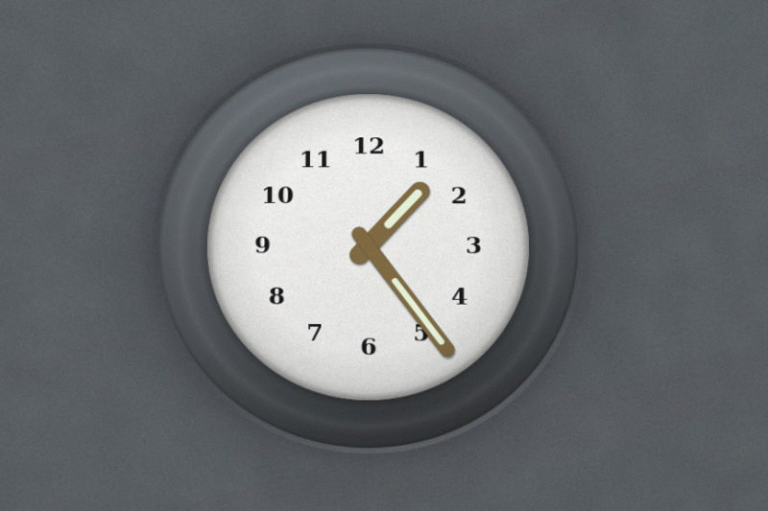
1:24
